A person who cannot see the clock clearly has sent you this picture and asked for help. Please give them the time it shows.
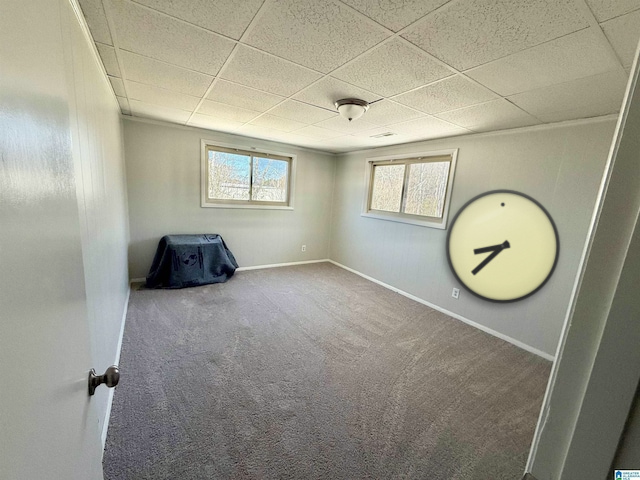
8:38
